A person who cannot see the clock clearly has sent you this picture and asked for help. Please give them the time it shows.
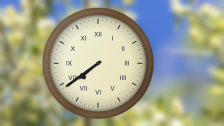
7:39
